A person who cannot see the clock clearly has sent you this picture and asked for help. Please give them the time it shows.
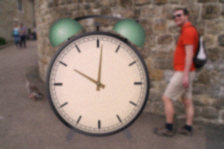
10:01
